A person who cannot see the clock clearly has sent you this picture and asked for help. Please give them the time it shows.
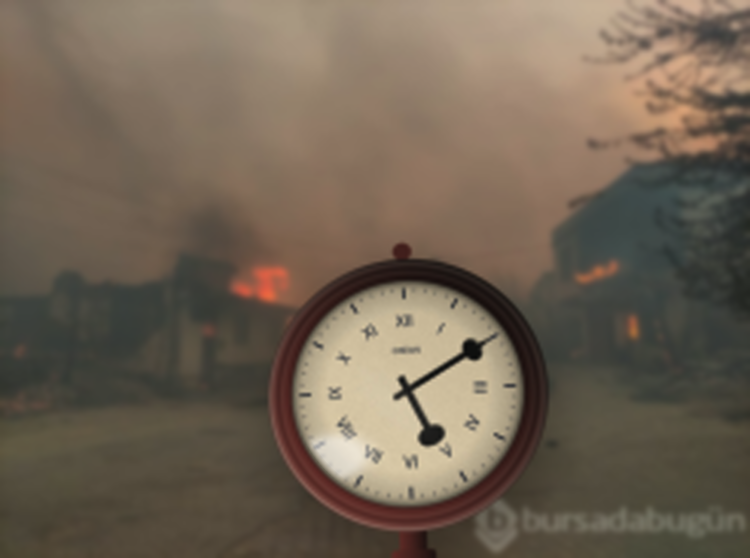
5:10
